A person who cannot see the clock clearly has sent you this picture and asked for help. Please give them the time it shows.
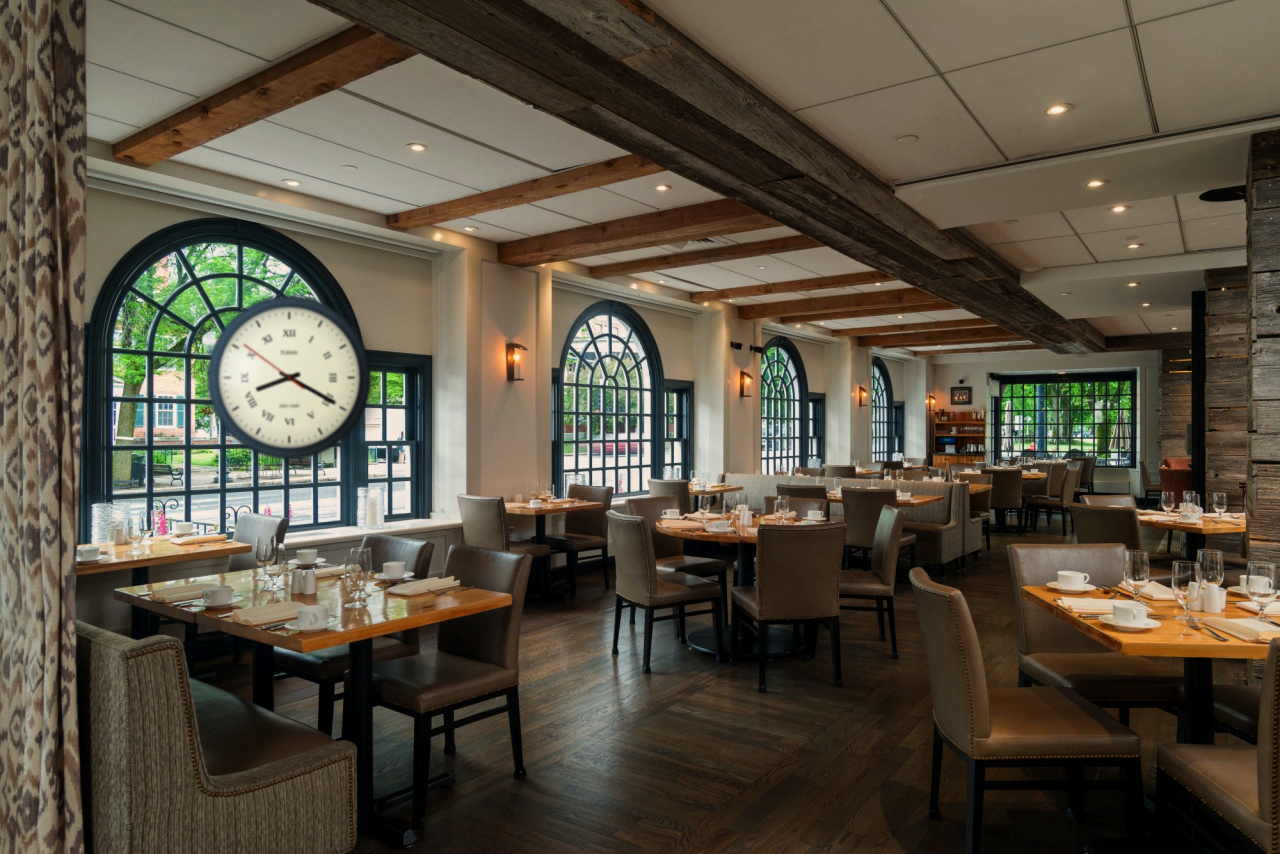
8:19:51
